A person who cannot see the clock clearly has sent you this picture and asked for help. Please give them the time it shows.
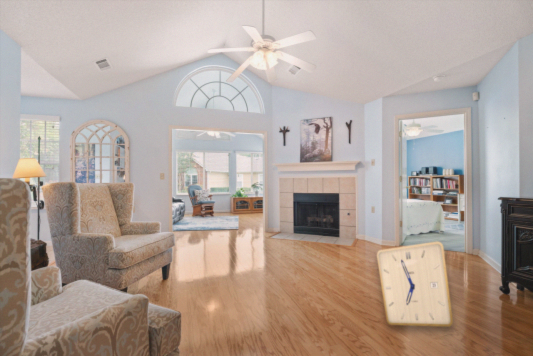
6:57
